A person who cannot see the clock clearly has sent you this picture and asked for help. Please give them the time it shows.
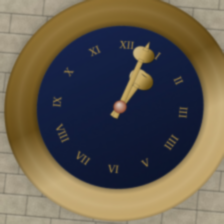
1:03
